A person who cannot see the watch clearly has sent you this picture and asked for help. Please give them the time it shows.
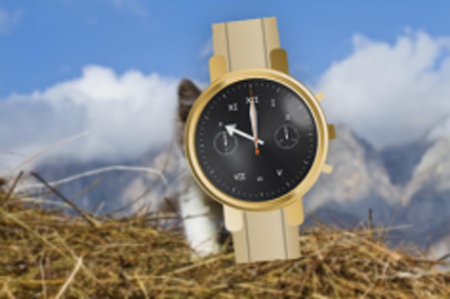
10:00
